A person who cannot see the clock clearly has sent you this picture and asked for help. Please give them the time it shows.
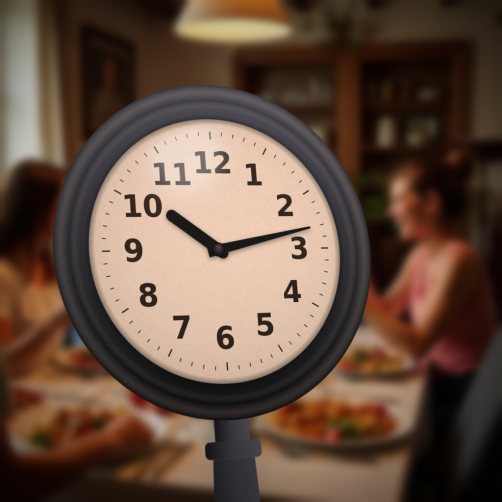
10:13
